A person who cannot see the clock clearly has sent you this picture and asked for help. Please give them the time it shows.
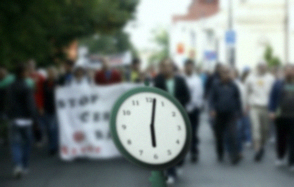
6:02
